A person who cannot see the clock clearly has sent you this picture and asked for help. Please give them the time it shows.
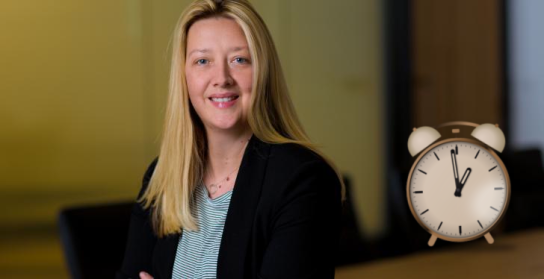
12:59
